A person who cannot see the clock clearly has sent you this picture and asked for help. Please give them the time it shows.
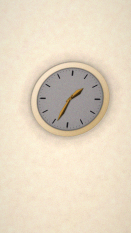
1:34
